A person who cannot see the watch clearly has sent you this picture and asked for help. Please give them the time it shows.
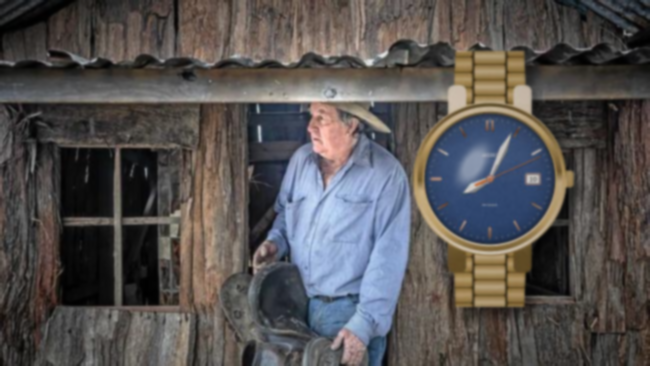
8:04:11
